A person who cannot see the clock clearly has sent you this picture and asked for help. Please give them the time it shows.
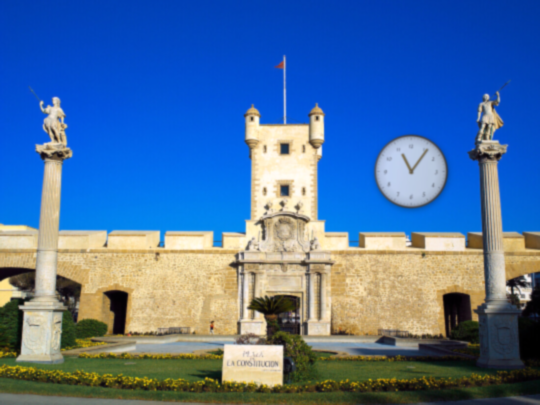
11:06
